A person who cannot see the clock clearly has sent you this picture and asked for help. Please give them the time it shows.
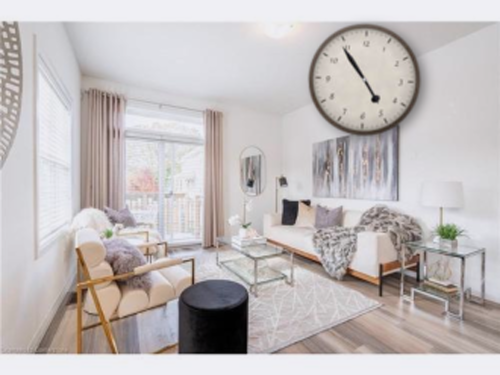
4:54
